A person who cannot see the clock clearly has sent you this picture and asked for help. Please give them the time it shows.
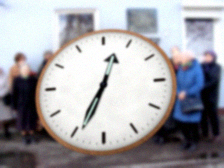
12:34
